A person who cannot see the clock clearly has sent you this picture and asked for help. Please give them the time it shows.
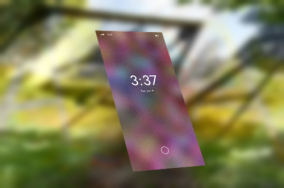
3:37
